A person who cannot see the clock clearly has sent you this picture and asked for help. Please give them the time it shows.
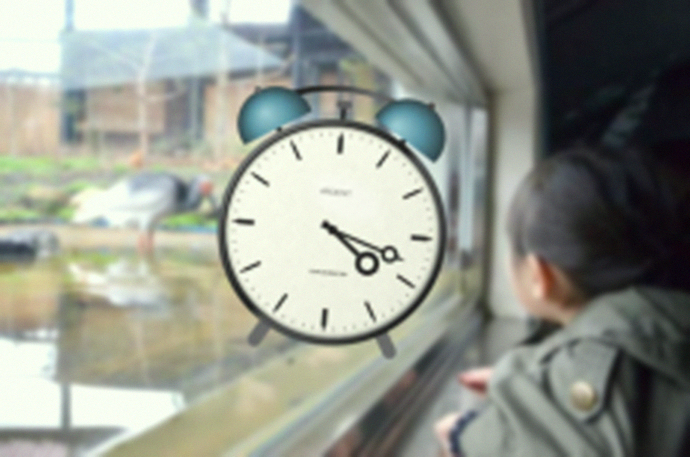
4:18
